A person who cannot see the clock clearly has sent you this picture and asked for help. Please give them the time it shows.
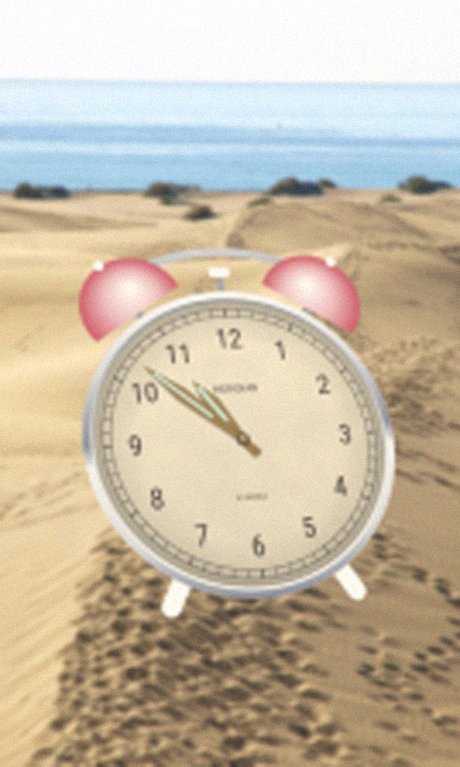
10:52
